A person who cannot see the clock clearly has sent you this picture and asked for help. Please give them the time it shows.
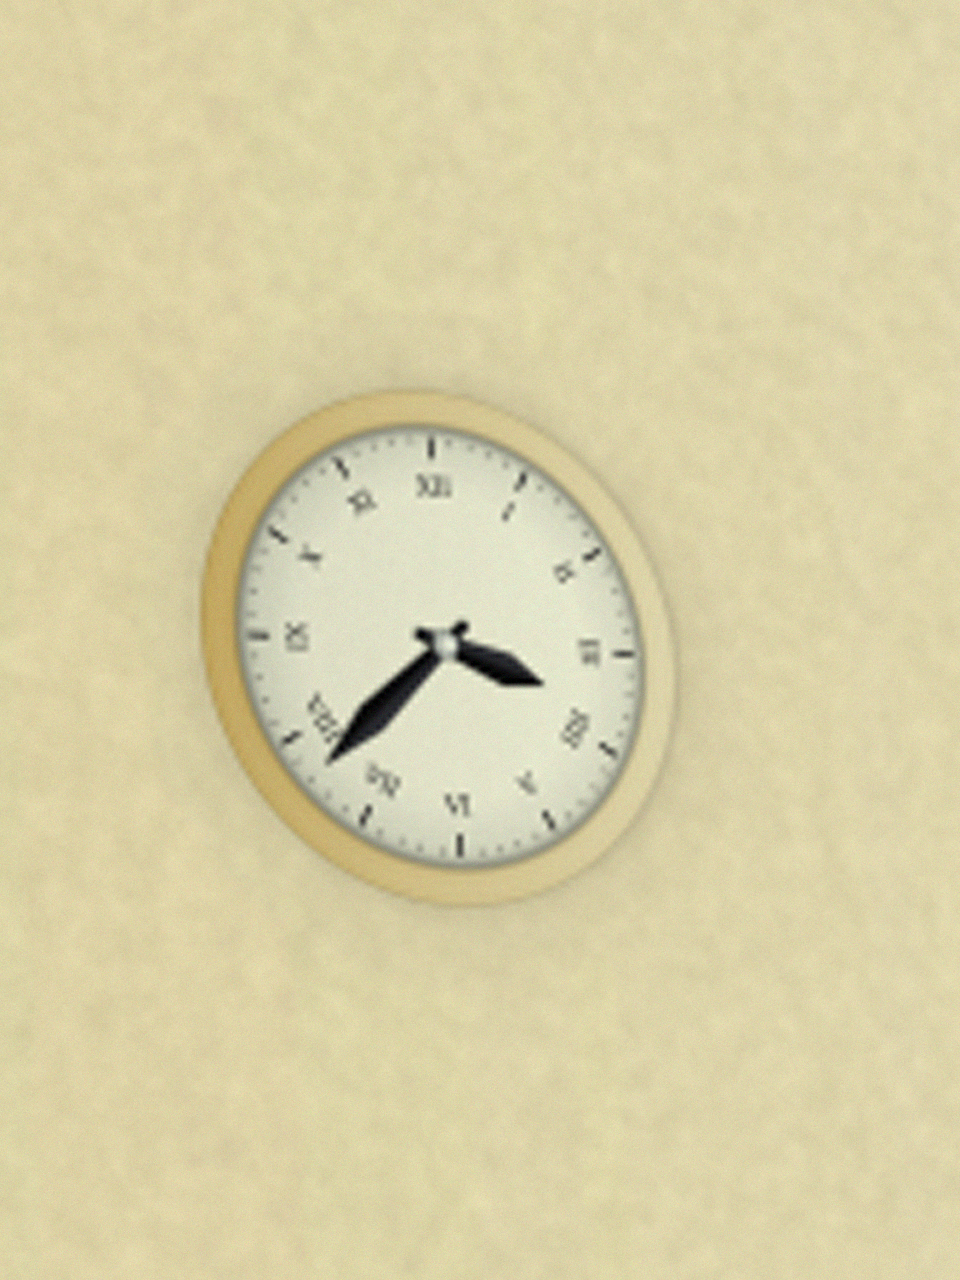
3:38
